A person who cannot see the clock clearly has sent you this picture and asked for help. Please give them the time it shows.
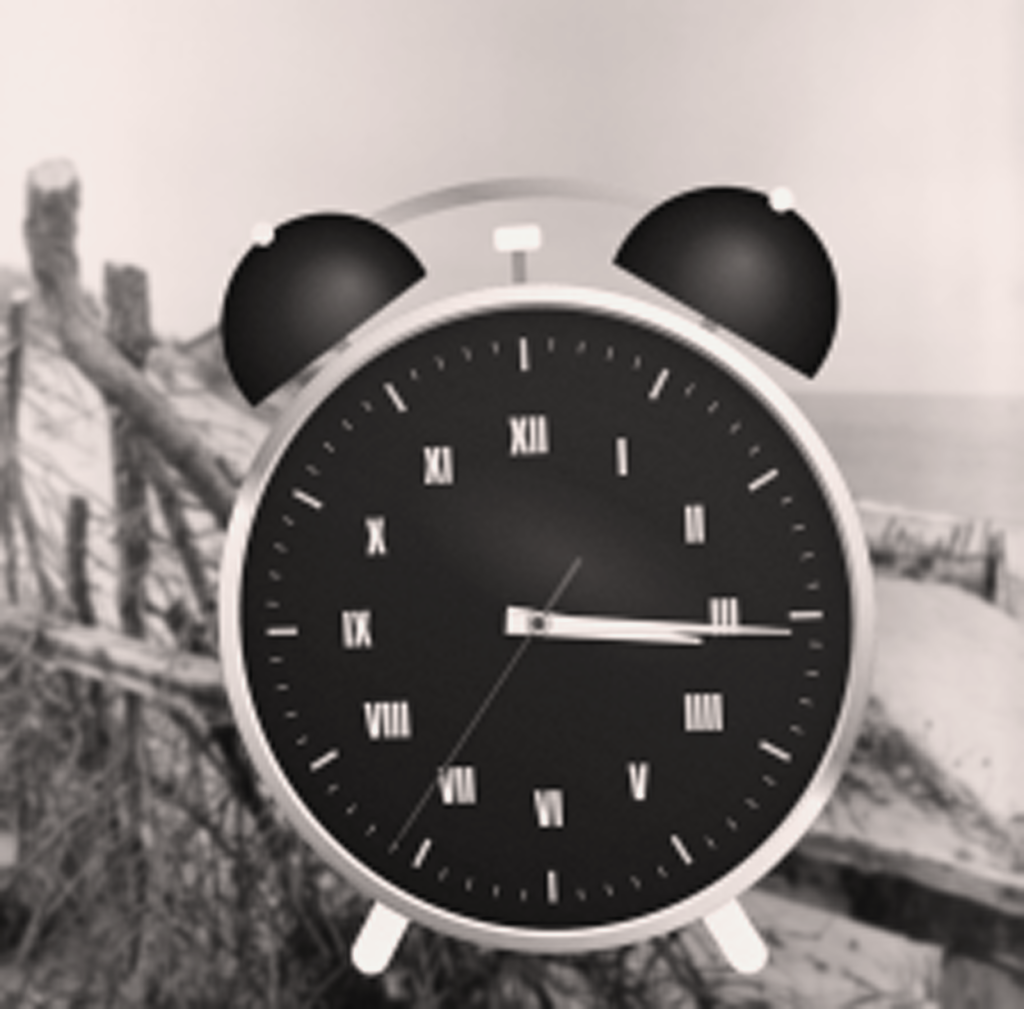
3:15:36
